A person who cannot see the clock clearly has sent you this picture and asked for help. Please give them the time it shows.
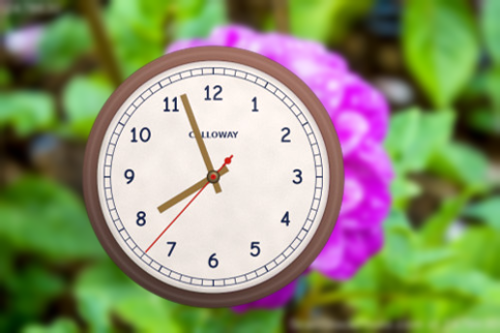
7:56:37
